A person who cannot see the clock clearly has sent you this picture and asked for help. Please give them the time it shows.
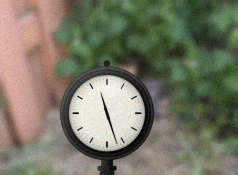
11:27
